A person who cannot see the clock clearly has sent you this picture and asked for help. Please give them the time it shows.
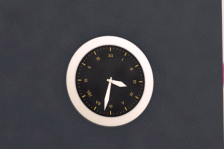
3:32
